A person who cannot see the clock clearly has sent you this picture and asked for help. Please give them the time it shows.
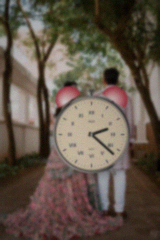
2:22
